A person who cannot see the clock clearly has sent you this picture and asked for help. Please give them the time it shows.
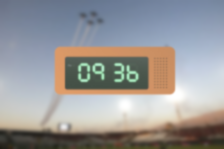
9:36
